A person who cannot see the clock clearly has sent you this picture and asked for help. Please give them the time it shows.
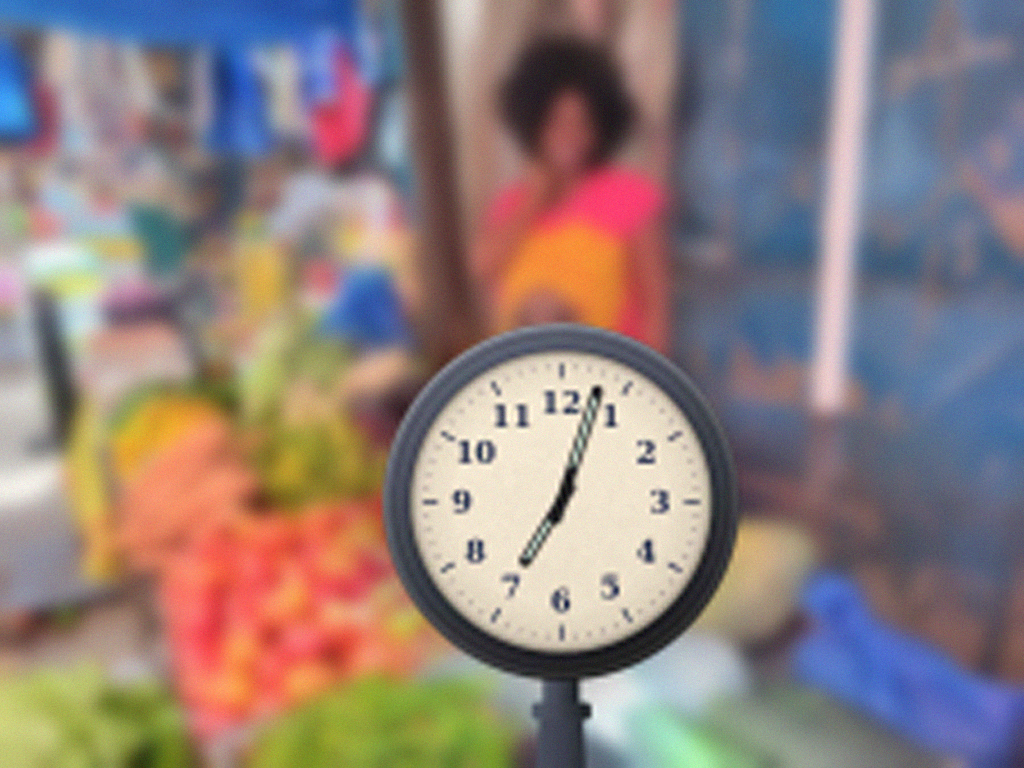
7:03
